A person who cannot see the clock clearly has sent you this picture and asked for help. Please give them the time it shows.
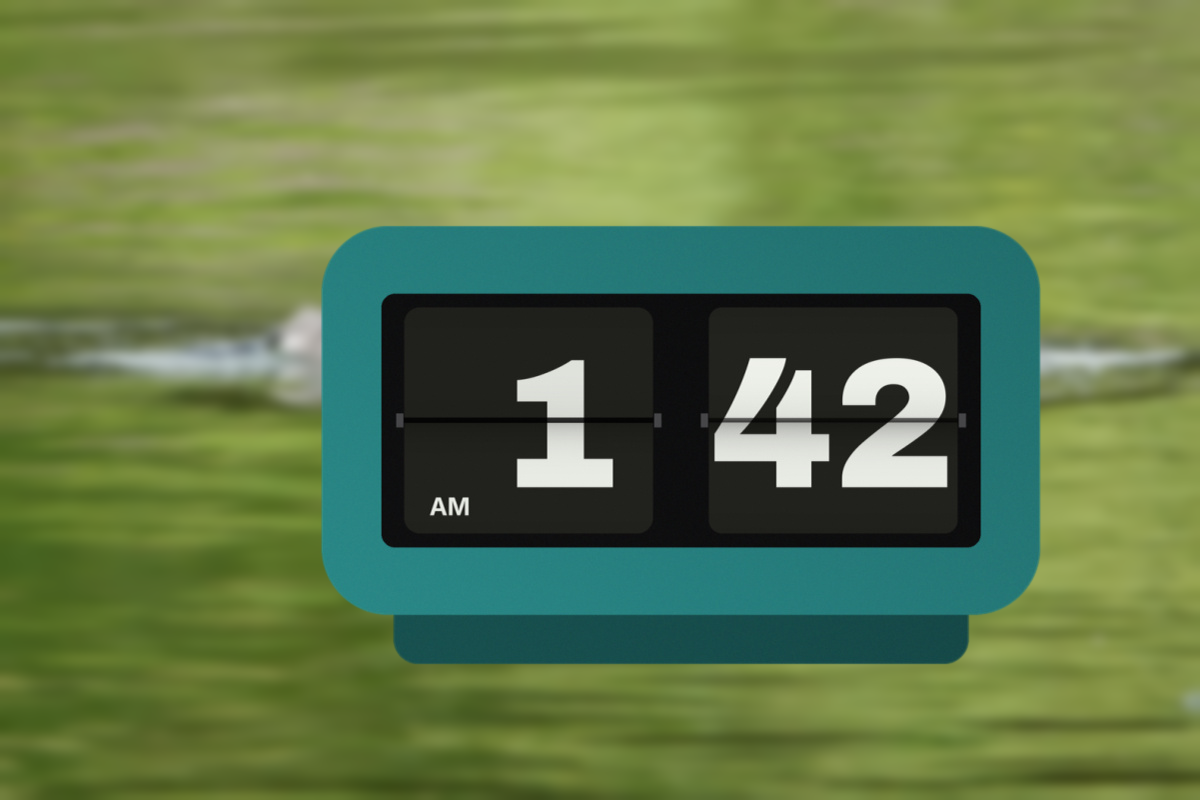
1:42
